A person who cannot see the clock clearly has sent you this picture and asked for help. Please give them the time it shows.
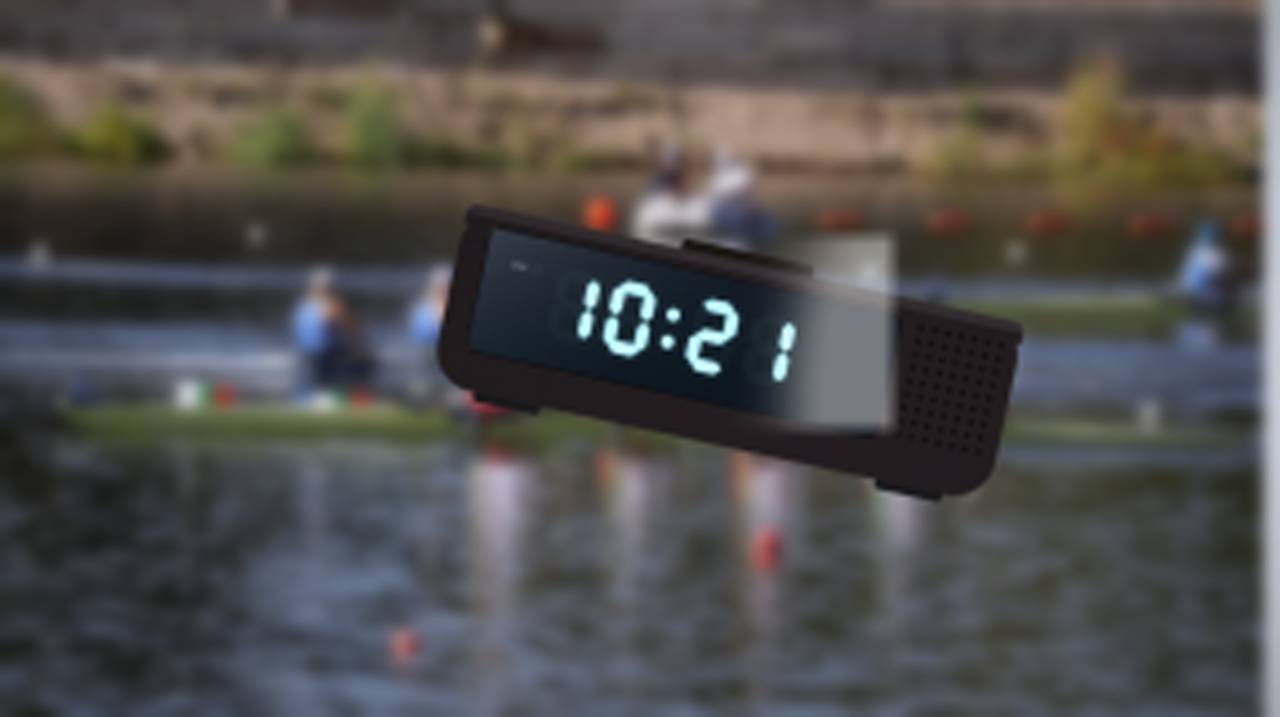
10:21
